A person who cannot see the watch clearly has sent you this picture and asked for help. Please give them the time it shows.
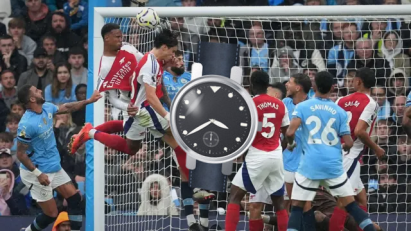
3:39
